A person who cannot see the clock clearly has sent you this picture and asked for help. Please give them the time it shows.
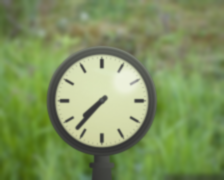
7:37
